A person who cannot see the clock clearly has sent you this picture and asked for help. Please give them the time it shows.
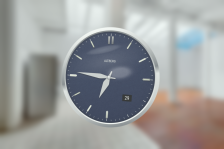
6:46
